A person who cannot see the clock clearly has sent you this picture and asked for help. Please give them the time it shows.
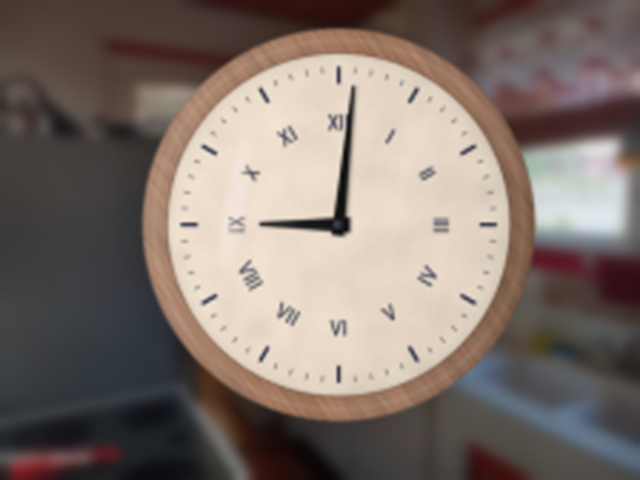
9:01
